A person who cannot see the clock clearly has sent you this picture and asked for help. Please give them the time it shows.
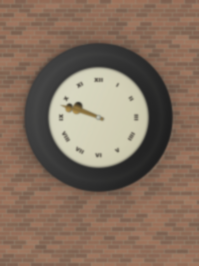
9:48
